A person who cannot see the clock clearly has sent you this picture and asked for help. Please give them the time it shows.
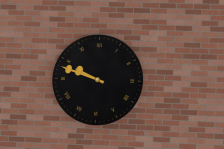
9:48
